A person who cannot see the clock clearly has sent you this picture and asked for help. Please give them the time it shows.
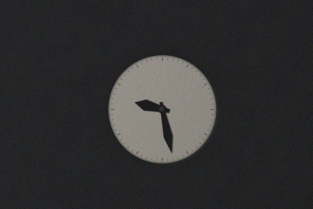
9:28
